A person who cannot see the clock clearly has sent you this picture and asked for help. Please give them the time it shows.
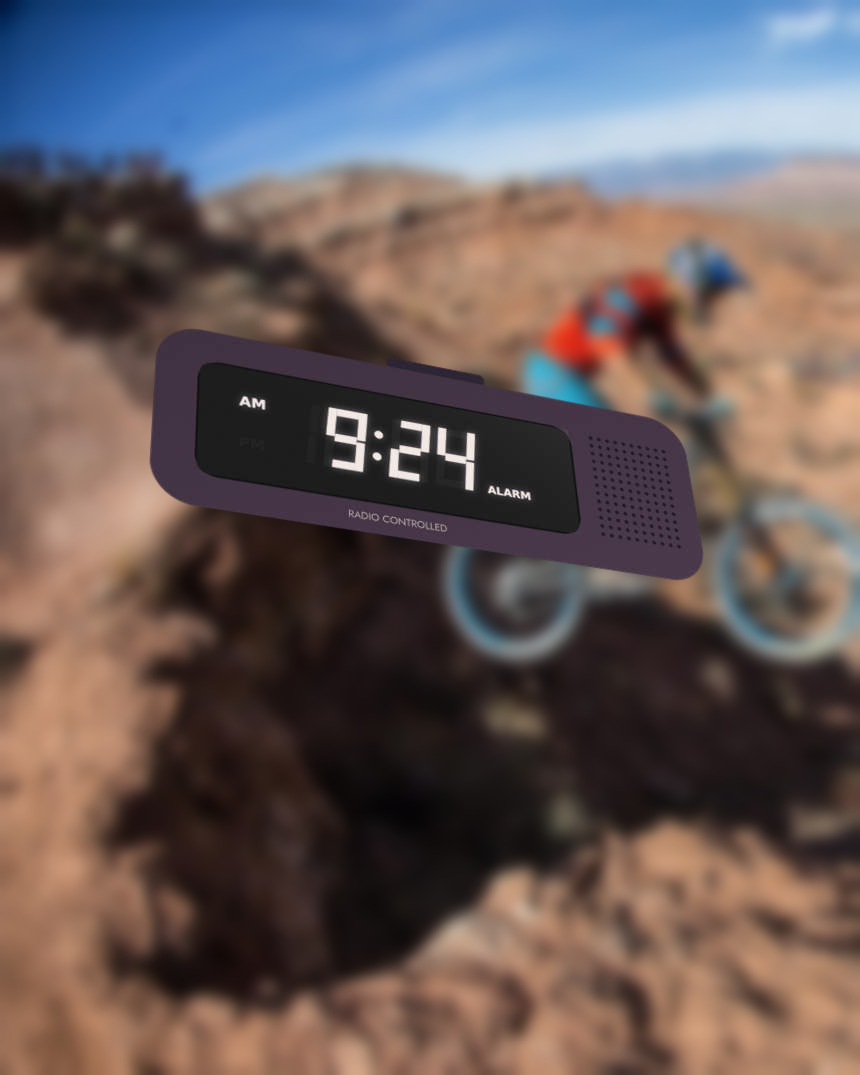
9:24
